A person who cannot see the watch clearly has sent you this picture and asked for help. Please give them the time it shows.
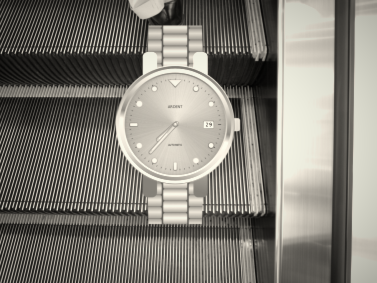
7:37
